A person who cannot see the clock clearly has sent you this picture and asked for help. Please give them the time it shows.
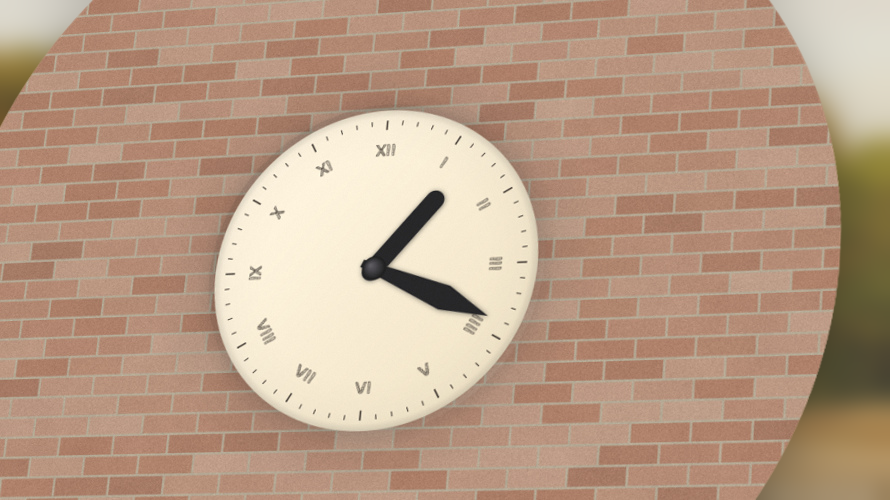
1:19
